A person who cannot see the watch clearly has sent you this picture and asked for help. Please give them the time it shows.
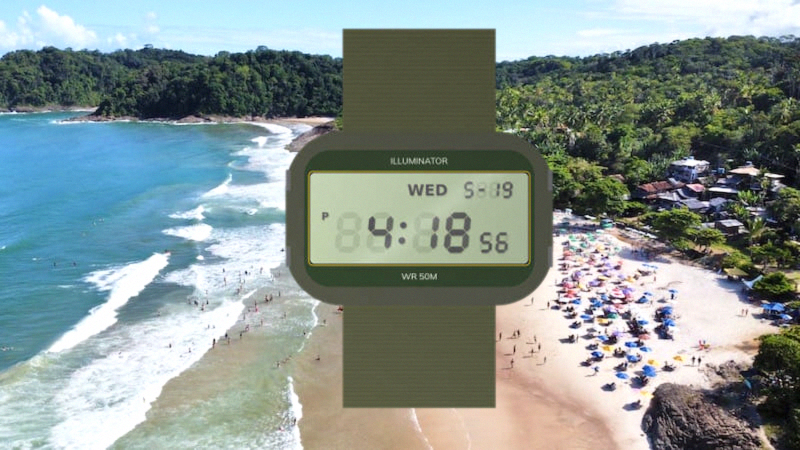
4:18:56
